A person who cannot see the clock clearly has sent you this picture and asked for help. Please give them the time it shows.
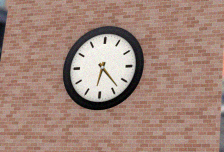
6:23
